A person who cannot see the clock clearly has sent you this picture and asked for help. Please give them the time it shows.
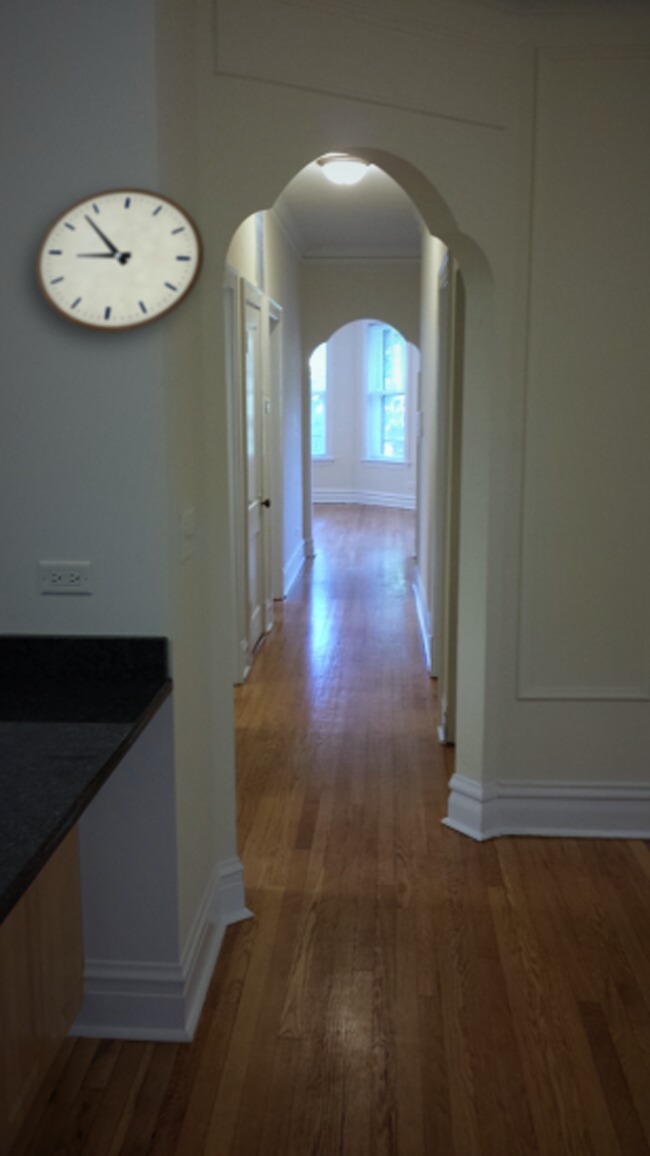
8:53
